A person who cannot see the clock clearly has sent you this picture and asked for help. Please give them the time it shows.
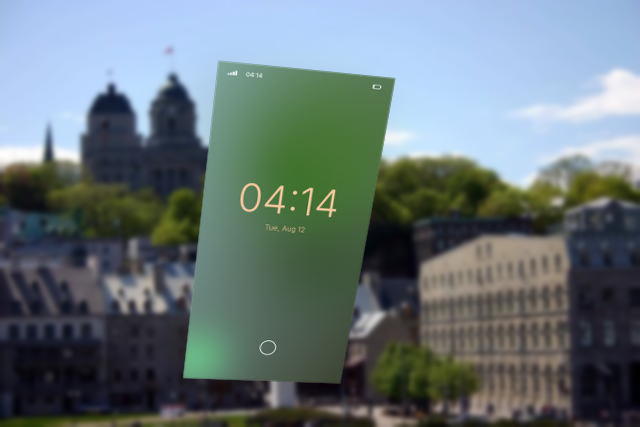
4:14
